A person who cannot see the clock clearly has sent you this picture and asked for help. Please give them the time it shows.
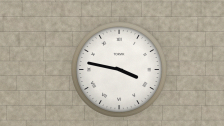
3:47
